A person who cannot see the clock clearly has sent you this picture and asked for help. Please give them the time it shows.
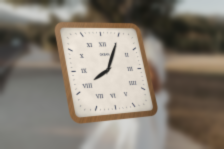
8:05
